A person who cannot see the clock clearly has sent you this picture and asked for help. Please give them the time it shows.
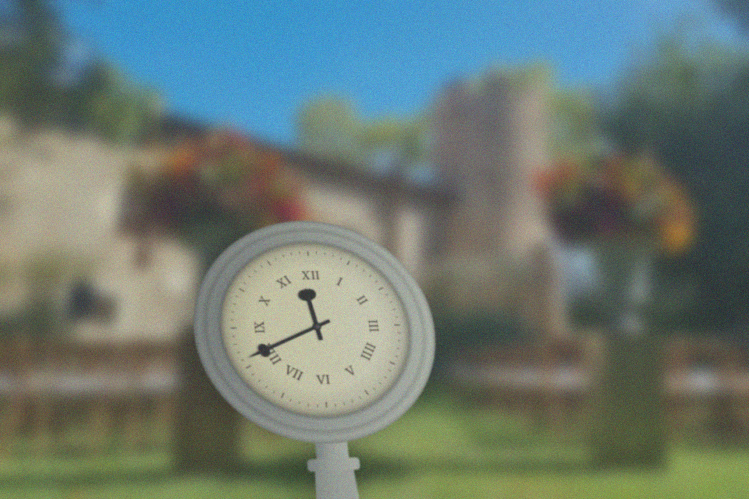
11:41
